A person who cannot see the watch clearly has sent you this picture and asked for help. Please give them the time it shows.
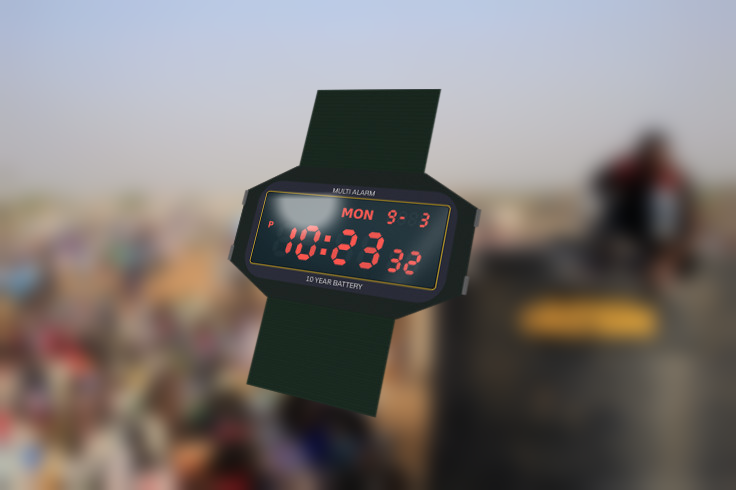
10:23:32
